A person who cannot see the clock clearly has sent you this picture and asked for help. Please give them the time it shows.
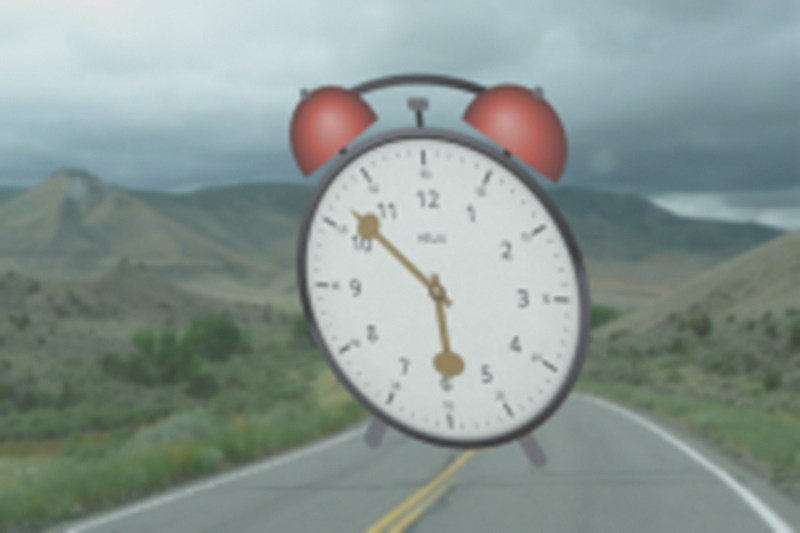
5:52
